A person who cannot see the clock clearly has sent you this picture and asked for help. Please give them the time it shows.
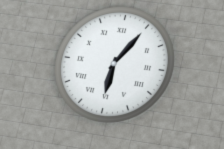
6:05
